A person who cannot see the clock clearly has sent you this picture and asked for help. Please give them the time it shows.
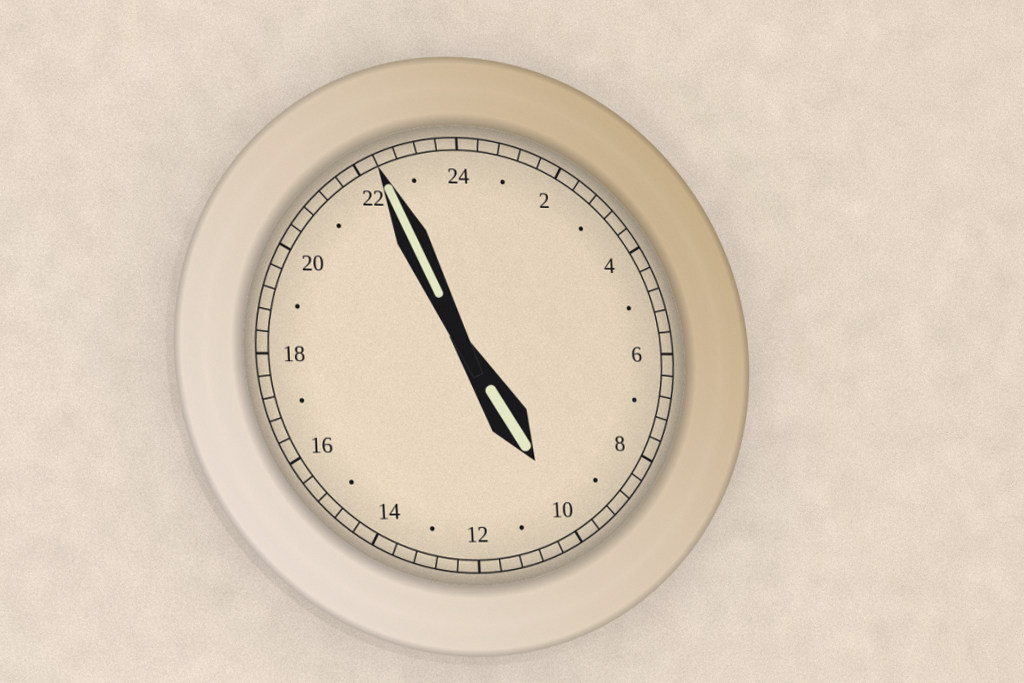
9:56
